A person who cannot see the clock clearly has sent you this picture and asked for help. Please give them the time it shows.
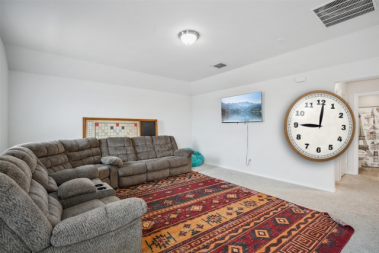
9:01
